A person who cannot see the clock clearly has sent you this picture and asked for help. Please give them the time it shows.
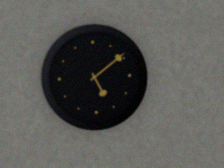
5:09
